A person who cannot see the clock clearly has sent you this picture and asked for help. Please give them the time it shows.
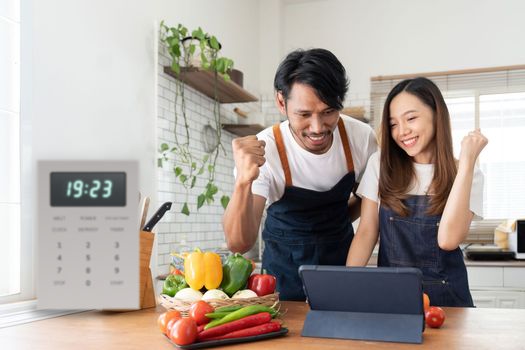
19:23
